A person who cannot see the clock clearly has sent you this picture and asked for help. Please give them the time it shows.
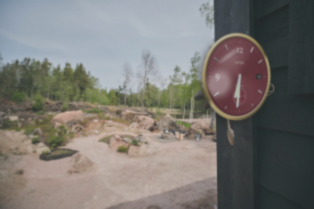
6:31
